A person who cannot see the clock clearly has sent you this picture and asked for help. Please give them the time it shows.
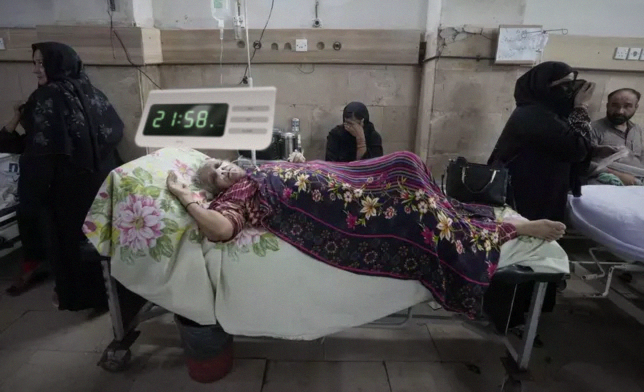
21:58
